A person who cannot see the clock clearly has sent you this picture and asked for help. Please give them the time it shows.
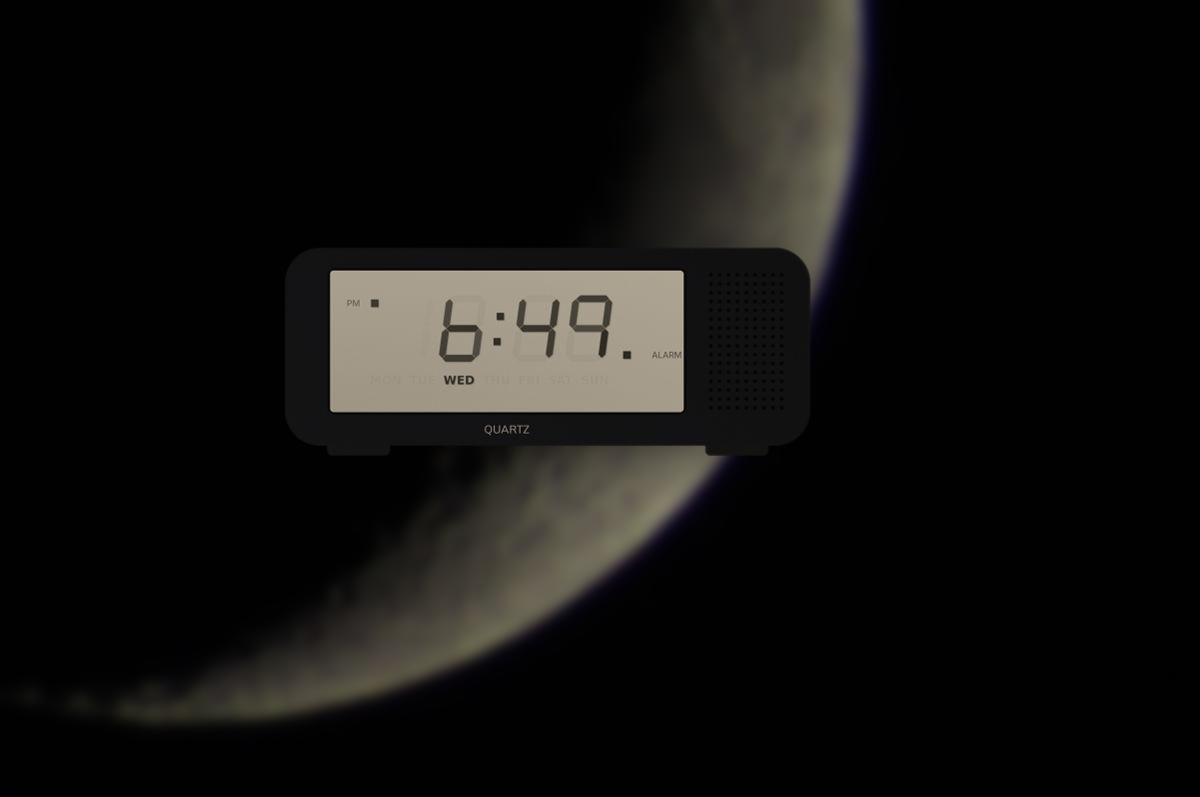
6:49
